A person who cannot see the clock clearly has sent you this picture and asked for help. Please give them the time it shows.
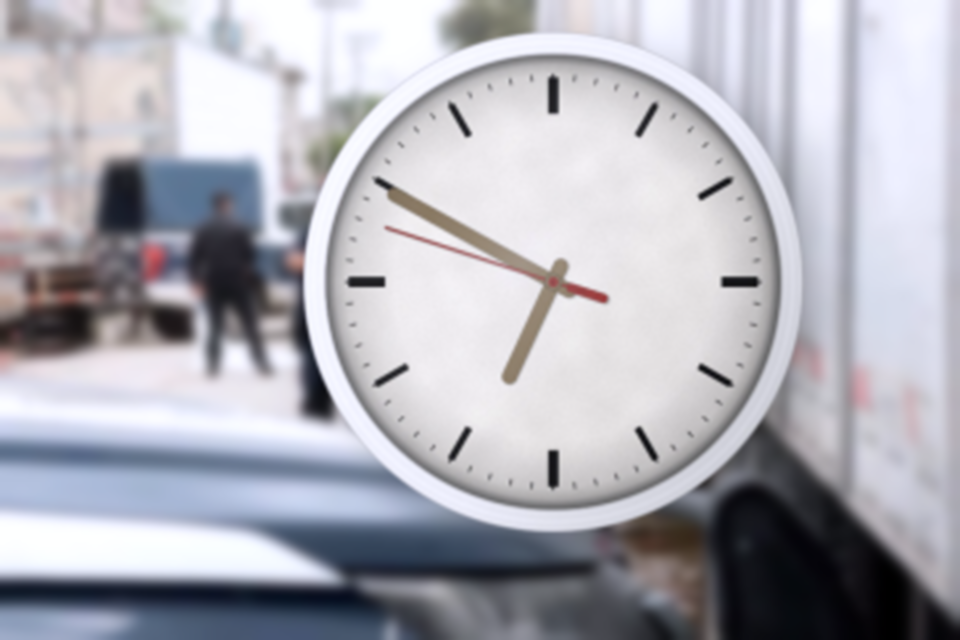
6:49:48
